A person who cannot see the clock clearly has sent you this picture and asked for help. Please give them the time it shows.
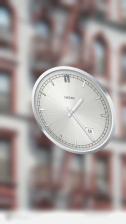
1:24
